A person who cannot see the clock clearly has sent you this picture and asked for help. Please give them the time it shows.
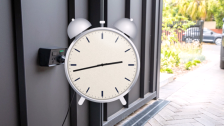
2:43
